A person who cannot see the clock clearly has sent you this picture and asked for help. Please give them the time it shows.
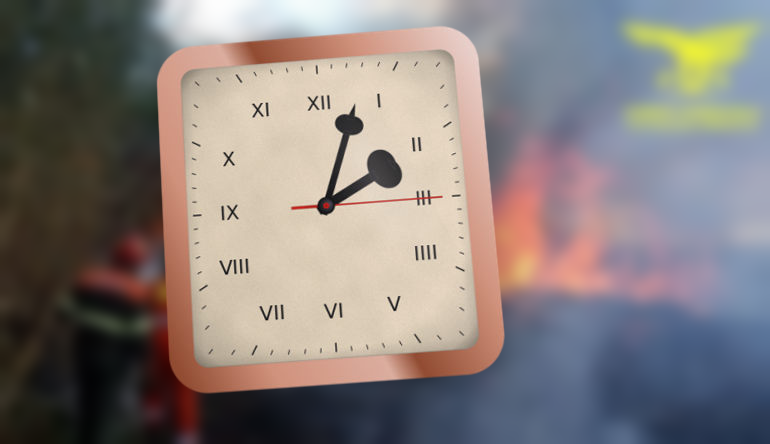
2:03:15
